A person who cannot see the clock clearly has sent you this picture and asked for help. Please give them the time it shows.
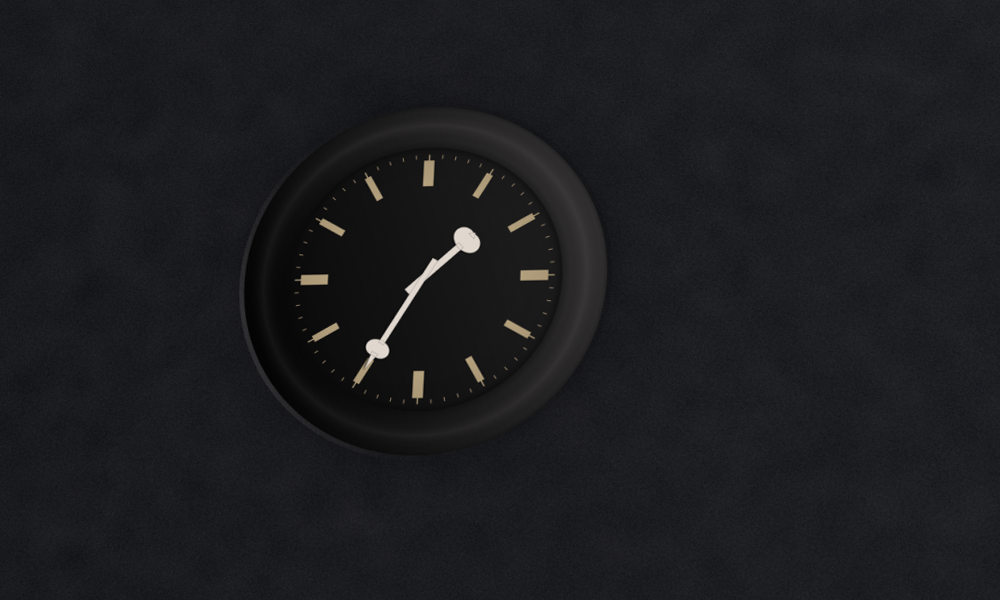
1:35
